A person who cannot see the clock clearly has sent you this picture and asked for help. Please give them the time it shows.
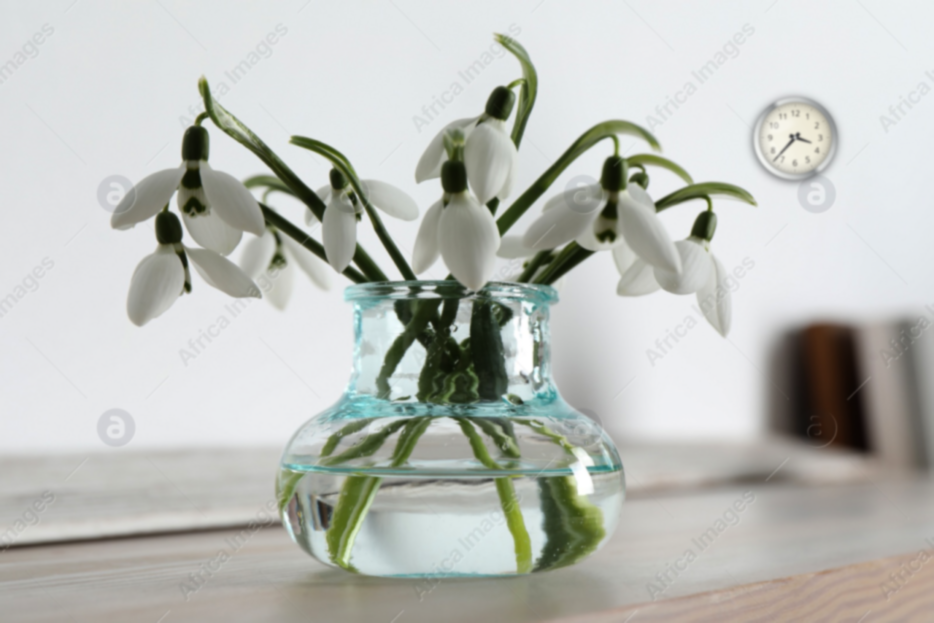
3:37
